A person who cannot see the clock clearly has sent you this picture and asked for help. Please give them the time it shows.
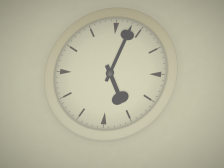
5:03
